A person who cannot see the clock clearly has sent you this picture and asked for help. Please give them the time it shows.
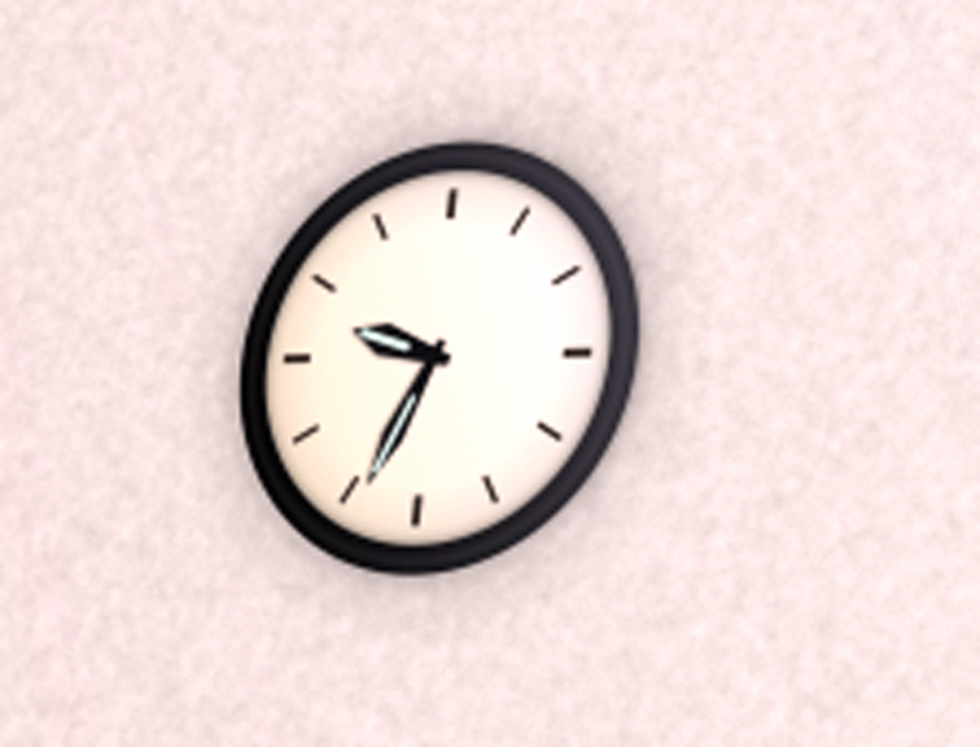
9:34
